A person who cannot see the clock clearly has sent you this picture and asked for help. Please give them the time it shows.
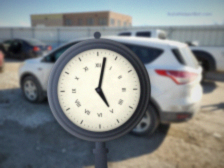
5:02
